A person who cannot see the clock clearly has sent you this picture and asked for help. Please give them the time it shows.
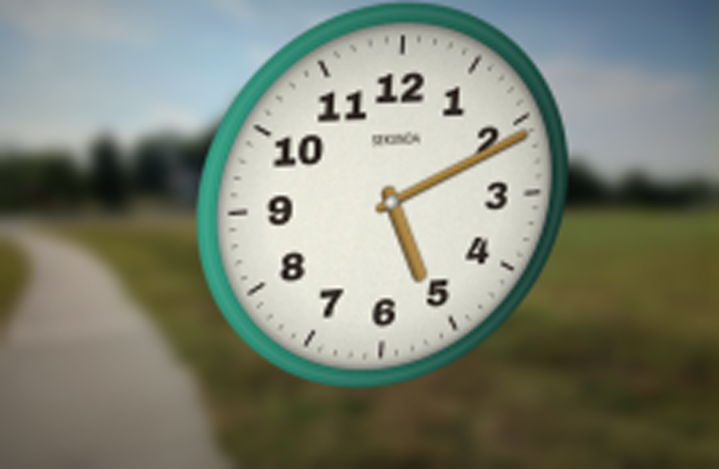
5:11
